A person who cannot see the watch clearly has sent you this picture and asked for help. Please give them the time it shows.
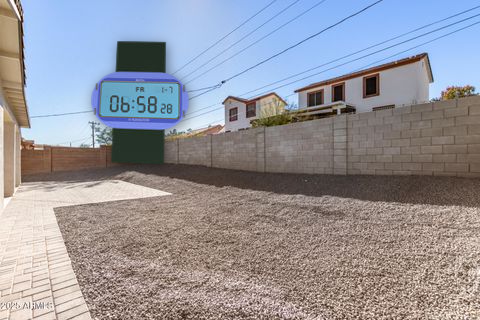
6:58:28
